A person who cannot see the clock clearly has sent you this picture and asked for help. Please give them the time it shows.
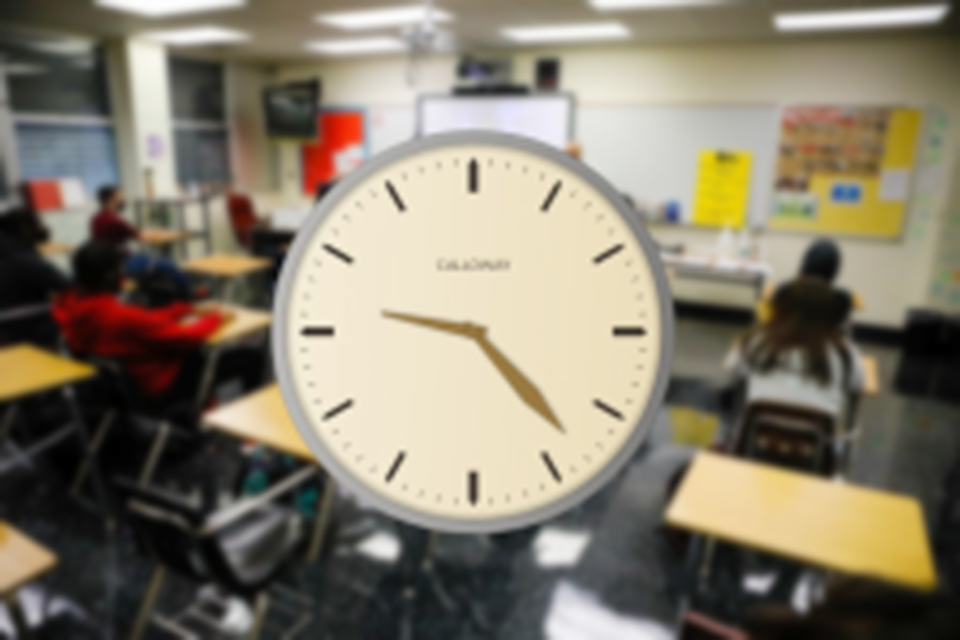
9:23
